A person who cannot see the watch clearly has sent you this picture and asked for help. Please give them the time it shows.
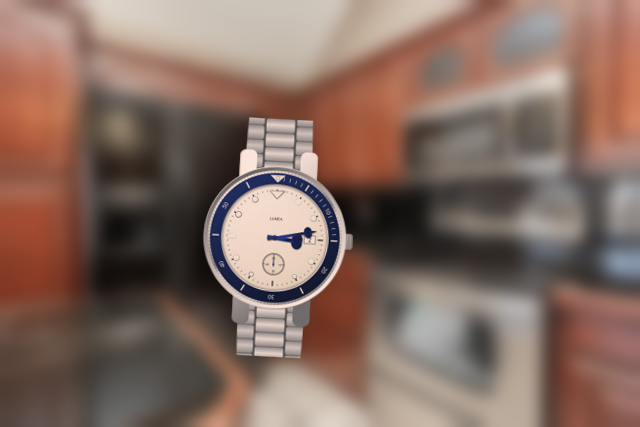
3:13
